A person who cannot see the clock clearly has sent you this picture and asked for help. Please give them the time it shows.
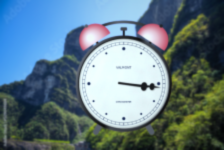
3:16
